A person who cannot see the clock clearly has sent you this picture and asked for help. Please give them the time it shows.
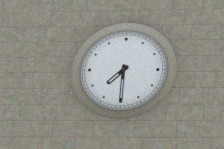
7:30
